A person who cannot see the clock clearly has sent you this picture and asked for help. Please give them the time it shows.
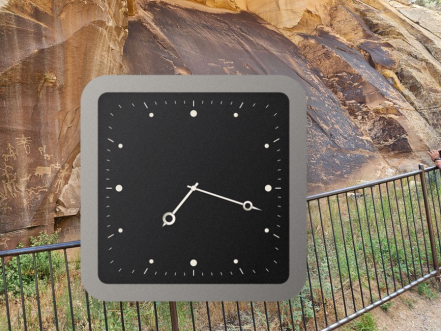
7:18
